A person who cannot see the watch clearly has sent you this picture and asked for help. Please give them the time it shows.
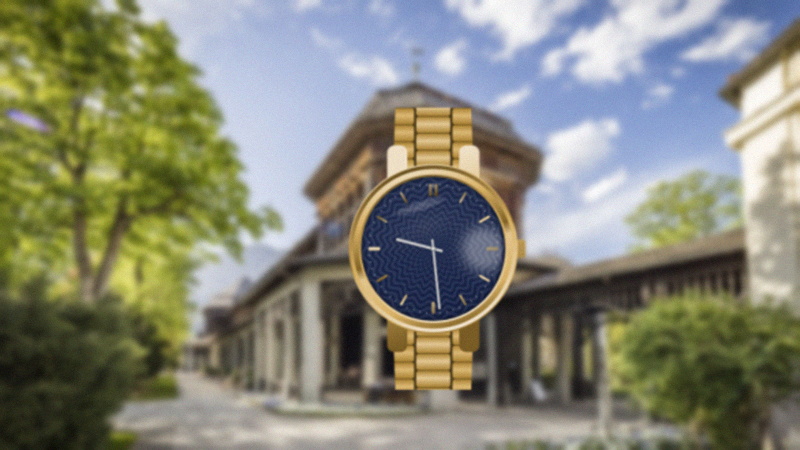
9:29
